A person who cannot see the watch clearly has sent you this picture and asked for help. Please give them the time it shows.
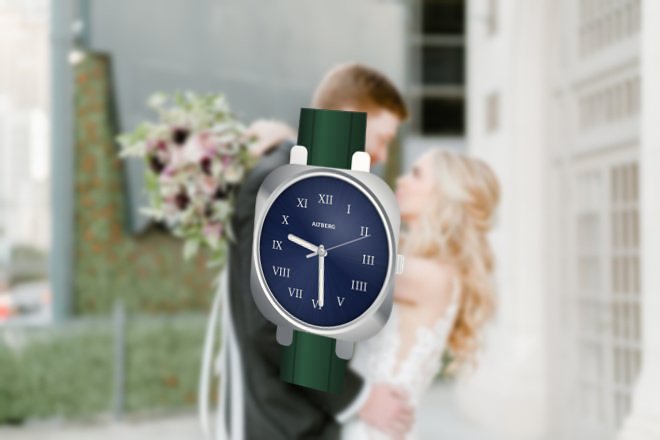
9:29:11
